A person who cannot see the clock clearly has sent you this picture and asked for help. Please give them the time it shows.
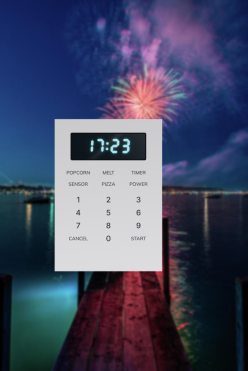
17:23
